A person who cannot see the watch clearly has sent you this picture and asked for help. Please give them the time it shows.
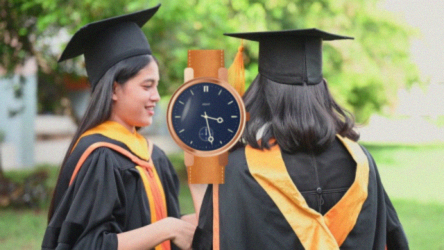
3:28
